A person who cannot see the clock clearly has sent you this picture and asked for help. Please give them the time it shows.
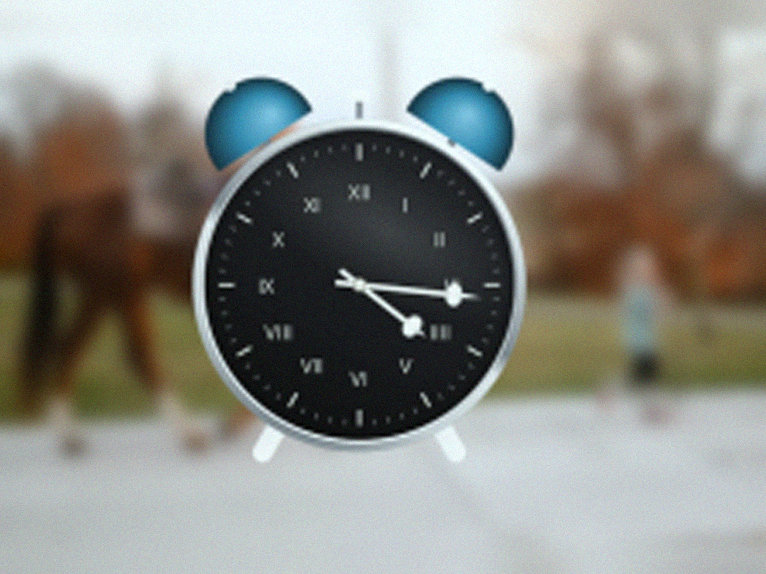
4:16
